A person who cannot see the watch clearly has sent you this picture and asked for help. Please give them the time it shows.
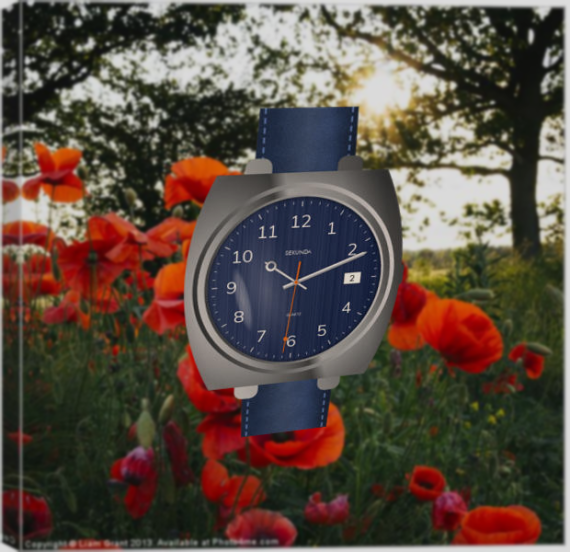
10:11:31
